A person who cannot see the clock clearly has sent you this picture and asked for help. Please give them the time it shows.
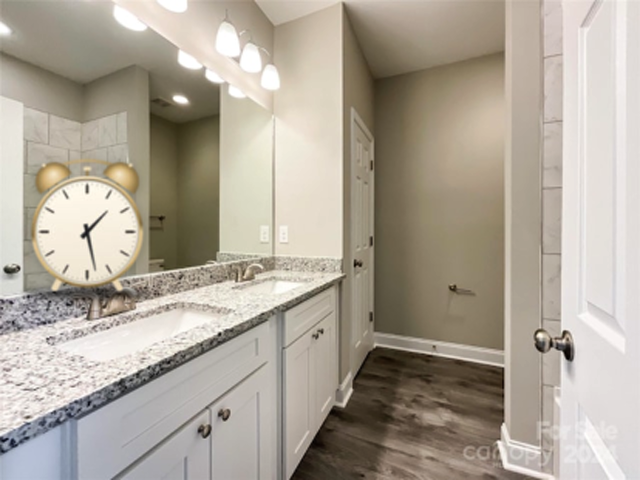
1:28
